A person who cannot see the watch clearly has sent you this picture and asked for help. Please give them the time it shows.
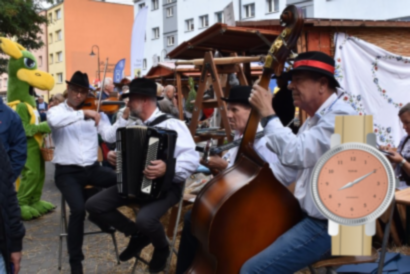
8:10
